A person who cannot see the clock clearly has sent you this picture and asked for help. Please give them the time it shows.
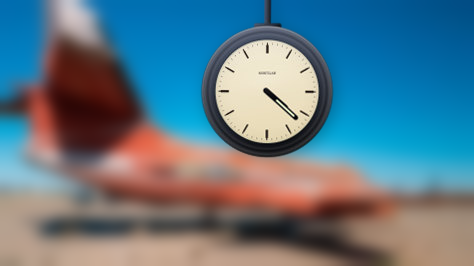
4:22
